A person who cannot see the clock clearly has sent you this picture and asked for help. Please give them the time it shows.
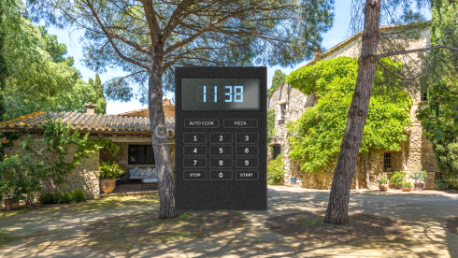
11:38
